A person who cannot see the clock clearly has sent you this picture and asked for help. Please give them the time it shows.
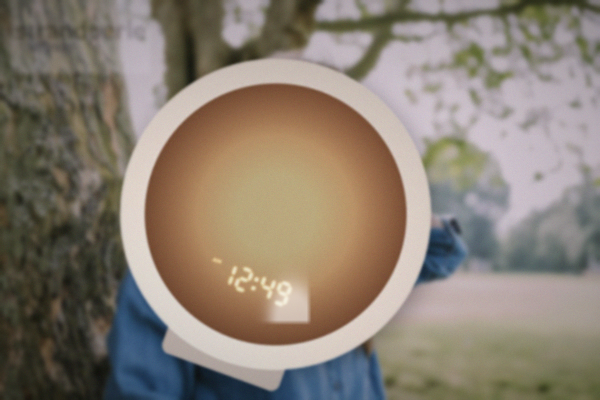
12:49
